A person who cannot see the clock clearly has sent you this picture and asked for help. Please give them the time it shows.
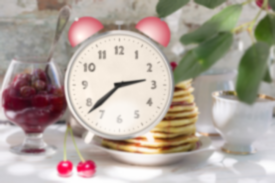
2:38
